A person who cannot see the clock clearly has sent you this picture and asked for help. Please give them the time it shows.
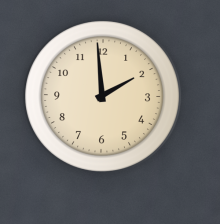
1:59
